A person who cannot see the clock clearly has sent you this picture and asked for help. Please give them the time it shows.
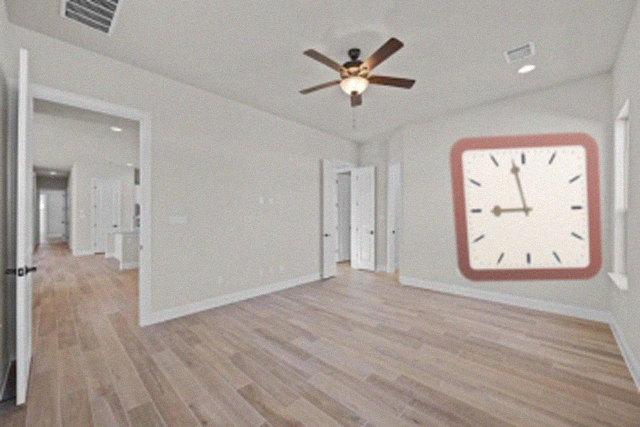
8:58
